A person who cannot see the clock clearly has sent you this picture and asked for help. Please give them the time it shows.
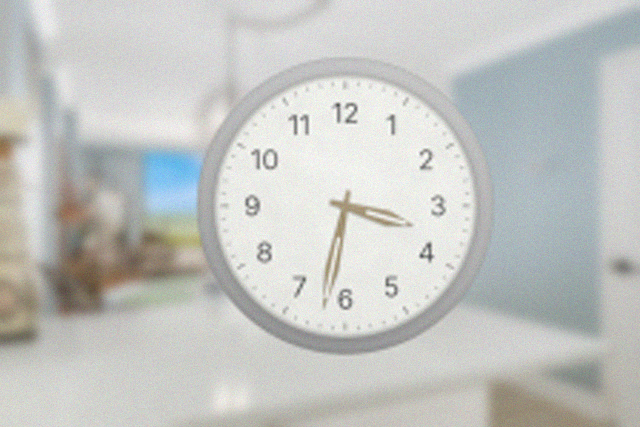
3:32
